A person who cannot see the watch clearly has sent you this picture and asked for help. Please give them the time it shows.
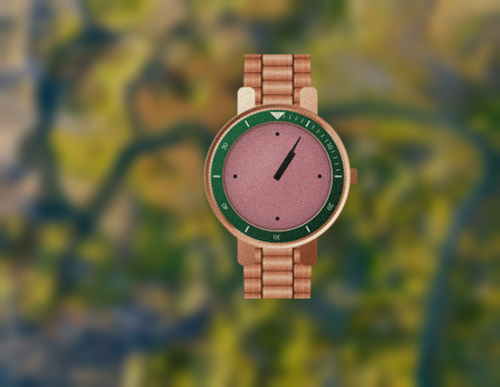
1:05
